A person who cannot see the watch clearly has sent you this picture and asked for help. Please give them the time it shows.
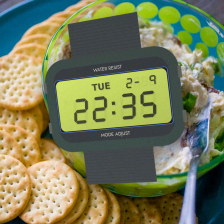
22:35
